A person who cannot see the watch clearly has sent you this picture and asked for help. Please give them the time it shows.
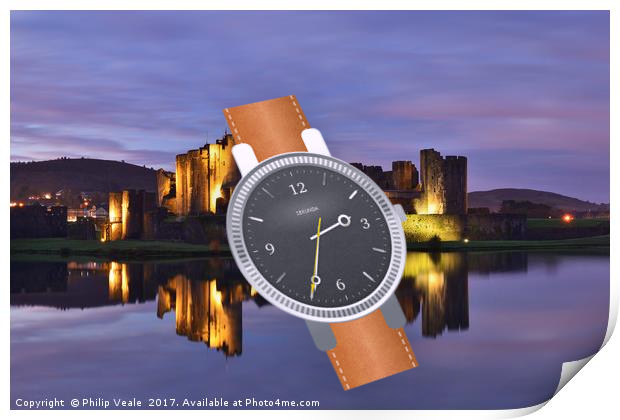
2:34:35
